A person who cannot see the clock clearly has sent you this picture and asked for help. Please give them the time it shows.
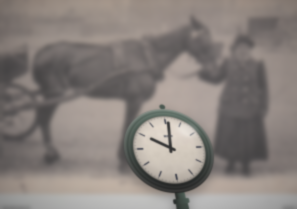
10:01
